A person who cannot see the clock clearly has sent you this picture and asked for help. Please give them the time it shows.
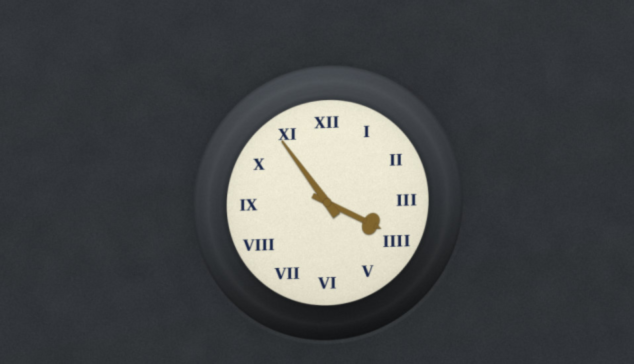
3:54
